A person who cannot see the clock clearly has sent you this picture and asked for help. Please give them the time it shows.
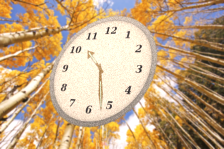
10:27
